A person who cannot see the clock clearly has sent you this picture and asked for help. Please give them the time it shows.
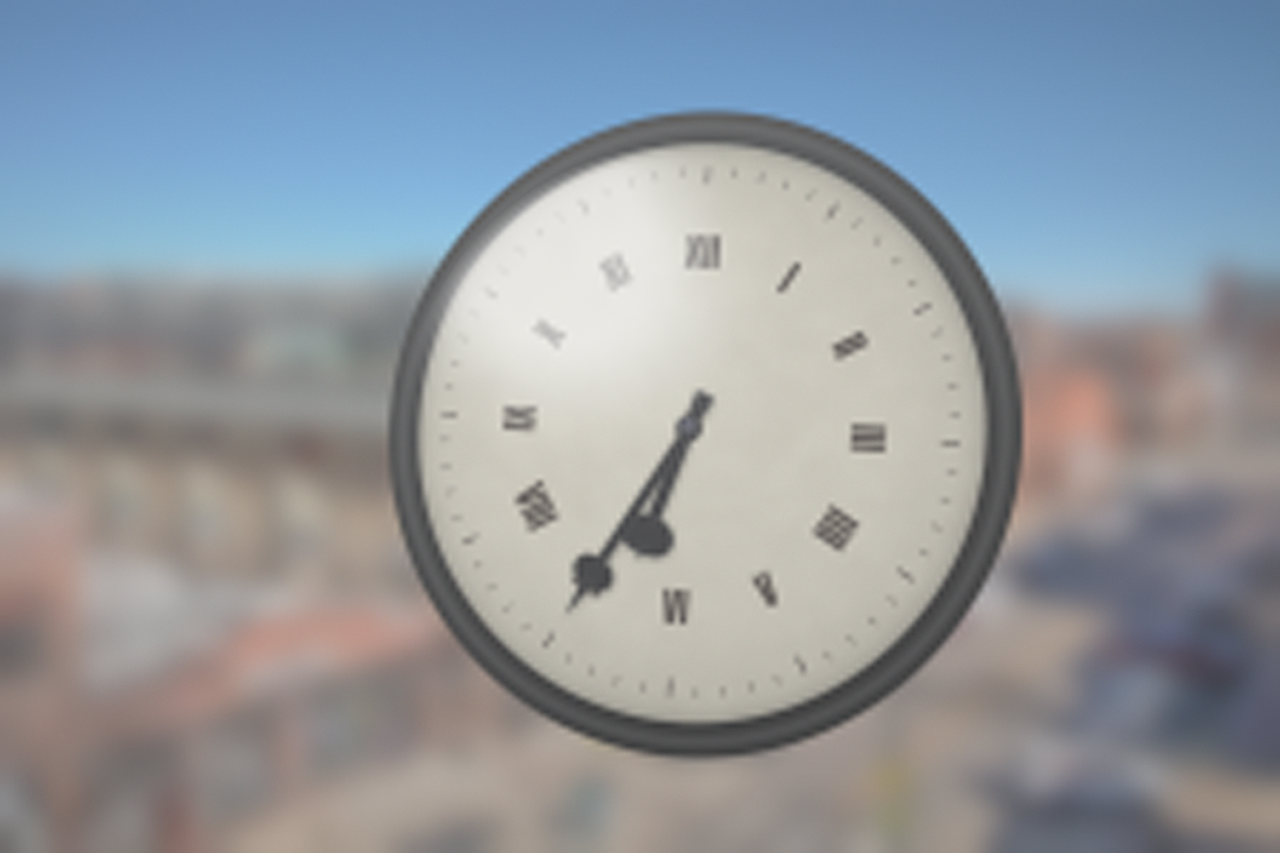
6:35
